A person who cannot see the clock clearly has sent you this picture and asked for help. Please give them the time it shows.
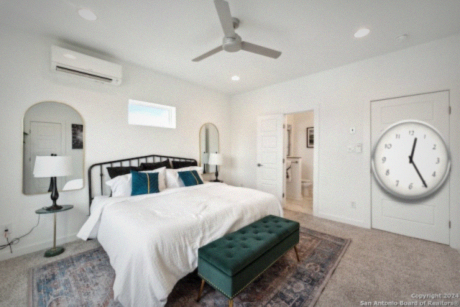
12:25
